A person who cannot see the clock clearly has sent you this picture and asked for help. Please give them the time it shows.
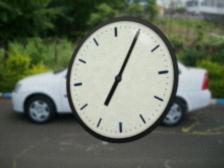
7:05
